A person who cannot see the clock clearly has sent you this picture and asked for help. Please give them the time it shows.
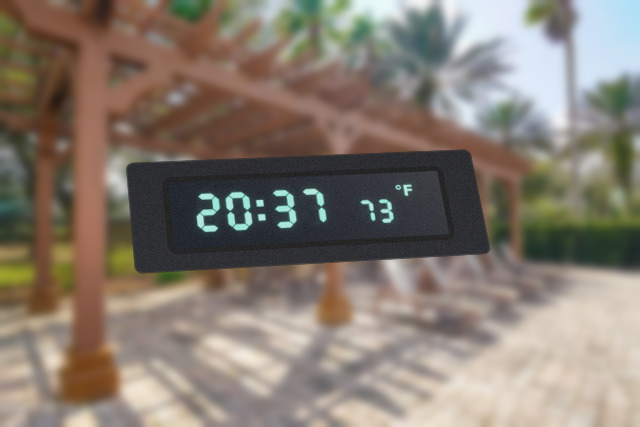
20:37
